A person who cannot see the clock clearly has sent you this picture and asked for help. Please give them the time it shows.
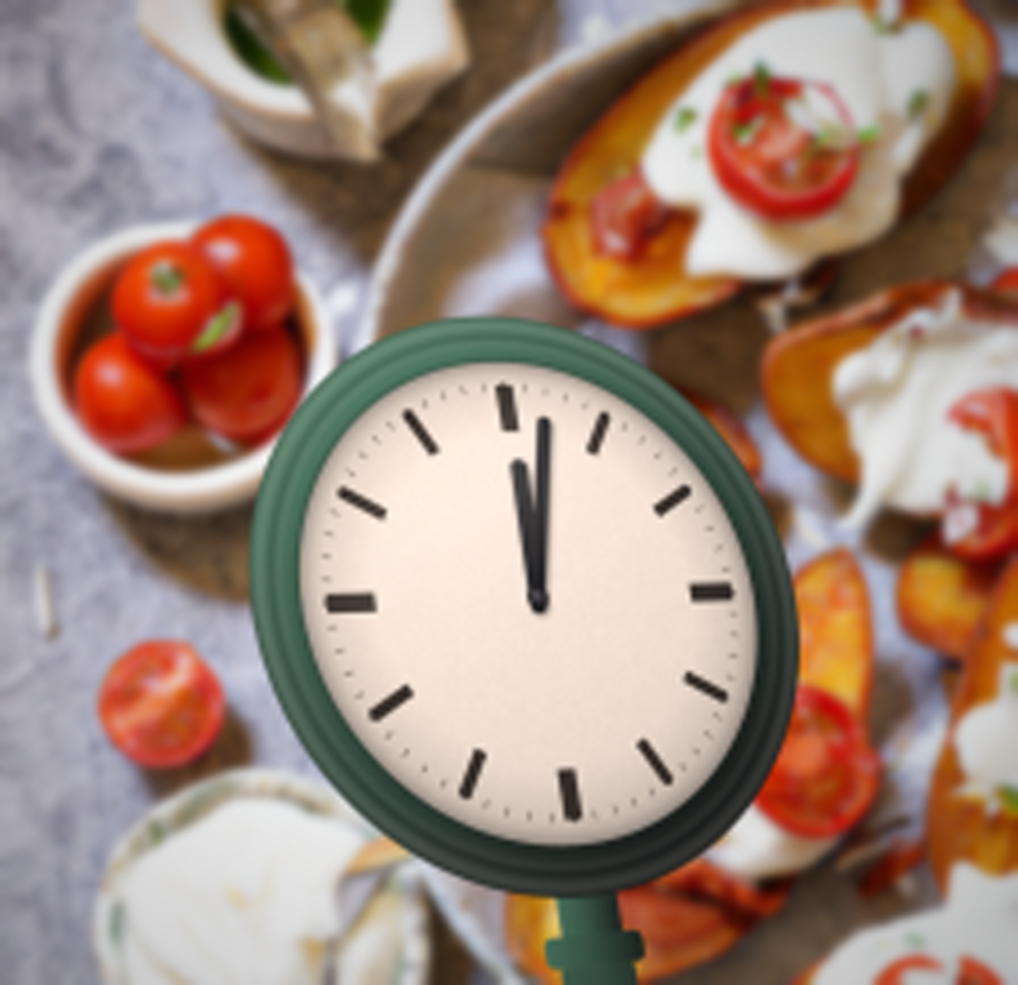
12:02
